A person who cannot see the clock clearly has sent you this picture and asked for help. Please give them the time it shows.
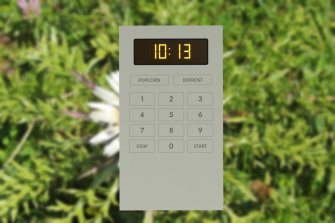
10:13
